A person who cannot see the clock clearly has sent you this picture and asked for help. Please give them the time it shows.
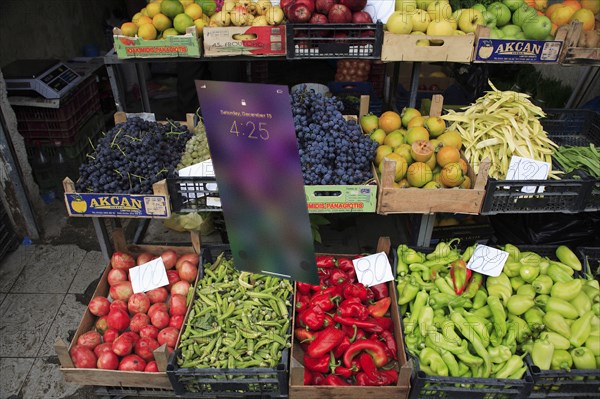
4:25
